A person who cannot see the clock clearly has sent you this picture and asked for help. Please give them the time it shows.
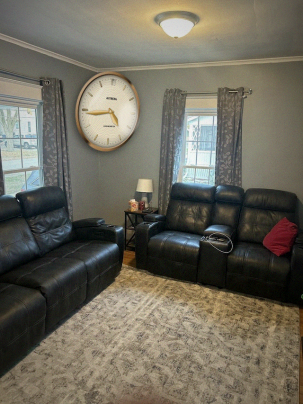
4:44
